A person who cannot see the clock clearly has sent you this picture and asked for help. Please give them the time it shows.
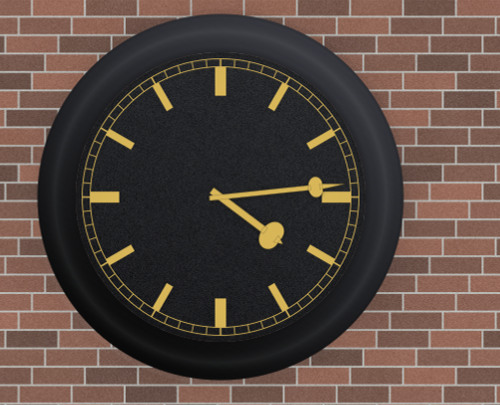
4:14
